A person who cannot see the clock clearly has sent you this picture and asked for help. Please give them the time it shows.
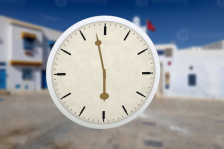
5:58
